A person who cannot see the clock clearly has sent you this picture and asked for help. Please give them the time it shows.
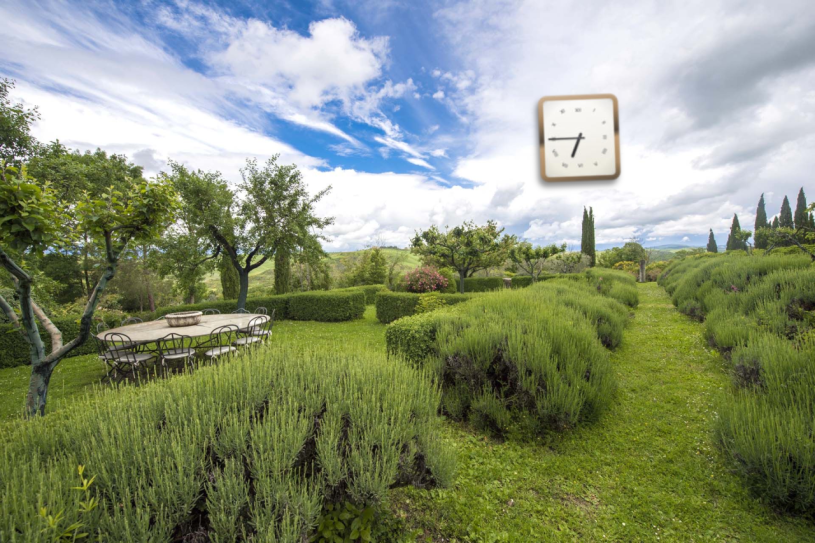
6:45
